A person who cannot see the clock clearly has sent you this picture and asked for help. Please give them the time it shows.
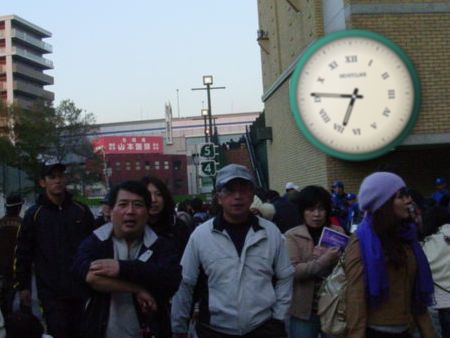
6:46
